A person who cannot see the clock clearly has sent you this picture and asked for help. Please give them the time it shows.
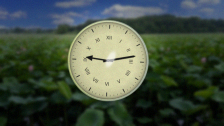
9:13
